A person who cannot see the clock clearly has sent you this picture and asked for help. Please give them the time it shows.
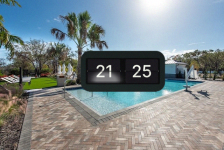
21:25
